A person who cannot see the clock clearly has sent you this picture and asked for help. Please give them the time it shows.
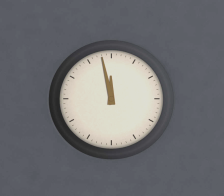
11:58
